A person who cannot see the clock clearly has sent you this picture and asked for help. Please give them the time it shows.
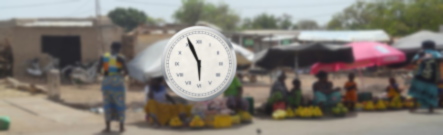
5:56
